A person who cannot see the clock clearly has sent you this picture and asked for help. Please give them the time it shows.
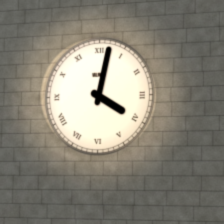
4:02
